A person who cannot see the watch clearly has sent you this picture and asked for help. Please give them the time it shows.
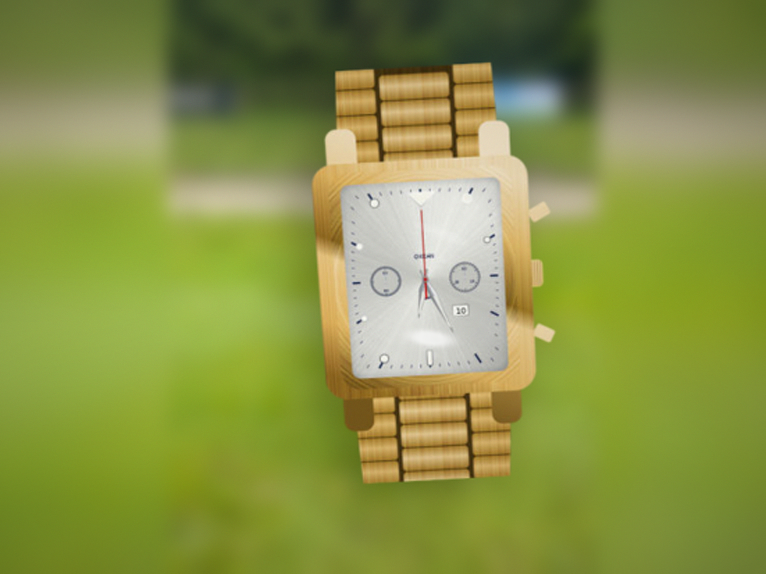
6:26
